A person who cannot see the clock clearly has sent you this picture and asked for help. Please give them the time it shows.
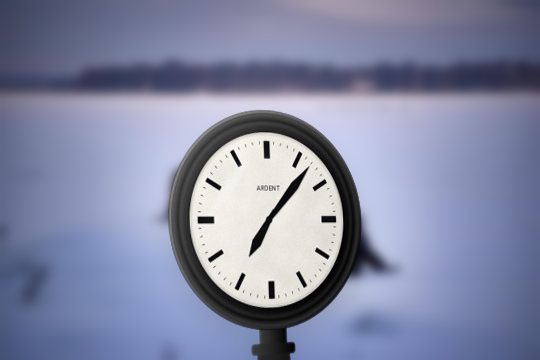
7:07
